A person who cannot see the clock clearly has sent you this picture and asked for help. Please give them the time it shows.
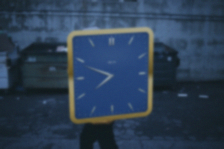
7:49
